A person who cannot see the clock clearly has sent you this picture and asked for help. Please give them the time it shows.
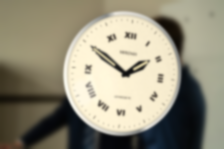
1:50
